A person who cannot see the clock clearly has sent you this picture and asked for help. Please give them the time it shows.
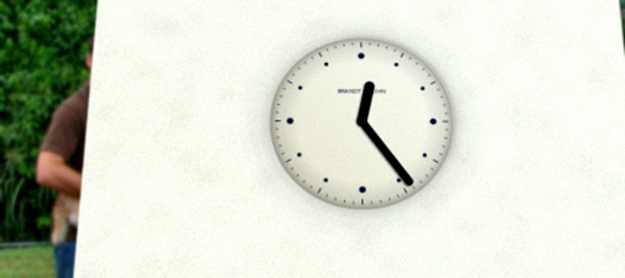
12:24
